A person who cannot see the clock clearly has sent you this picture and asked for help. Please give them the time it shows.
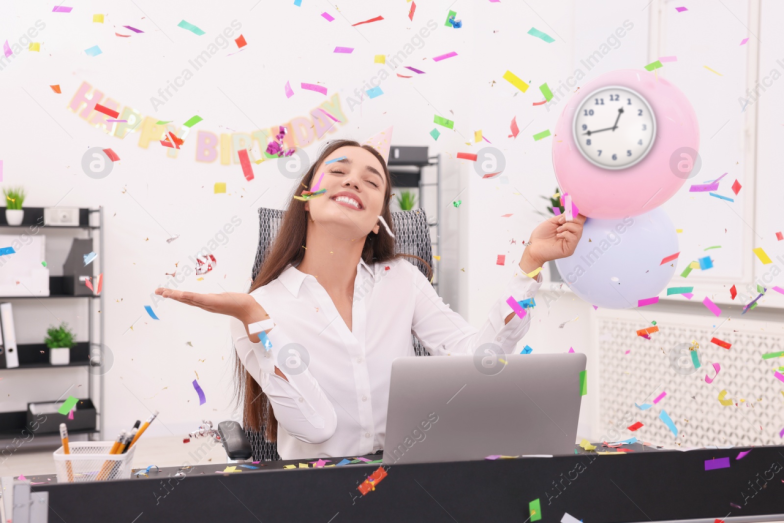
12:43
